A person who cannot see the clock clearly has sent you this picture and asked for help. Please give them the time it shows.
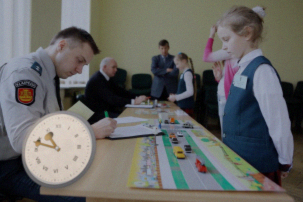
10:48
